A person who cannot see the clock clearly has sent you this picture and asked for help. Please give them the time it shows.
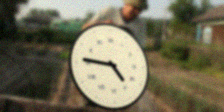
4:46
